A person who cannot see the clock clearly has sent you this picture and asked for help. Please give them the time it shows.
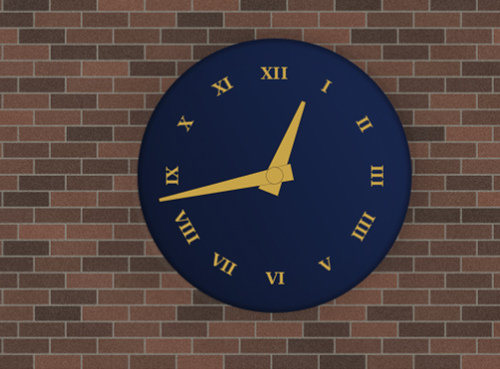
12:43
